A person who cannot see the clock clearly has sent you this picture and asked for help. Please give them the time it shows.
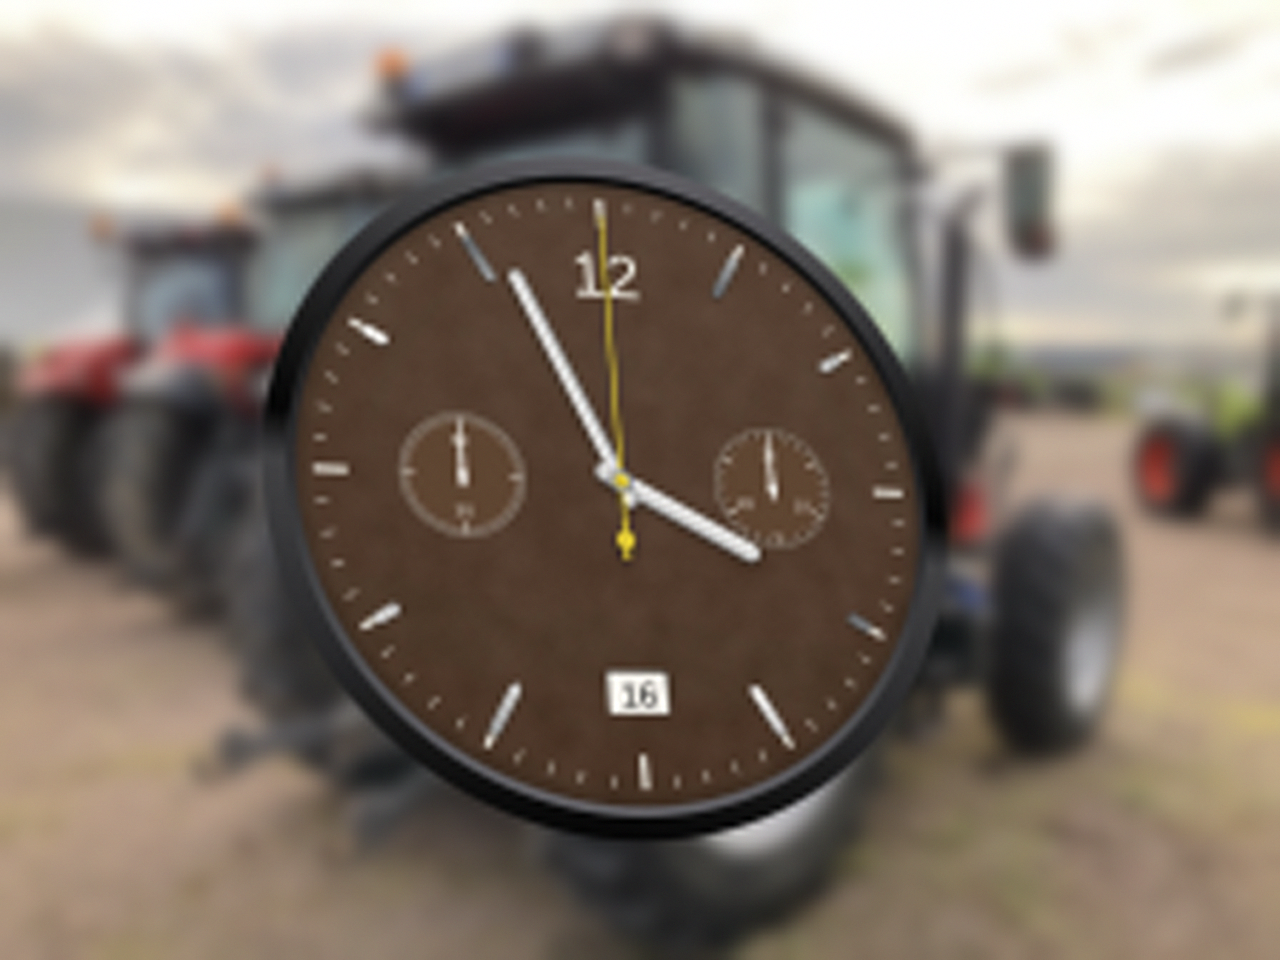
3:56
